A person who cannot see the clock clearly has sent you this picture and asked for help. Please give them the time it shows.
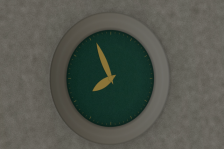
7:56
